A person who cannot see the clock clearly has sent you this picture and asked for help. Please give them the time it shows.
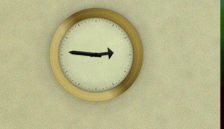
2:46
